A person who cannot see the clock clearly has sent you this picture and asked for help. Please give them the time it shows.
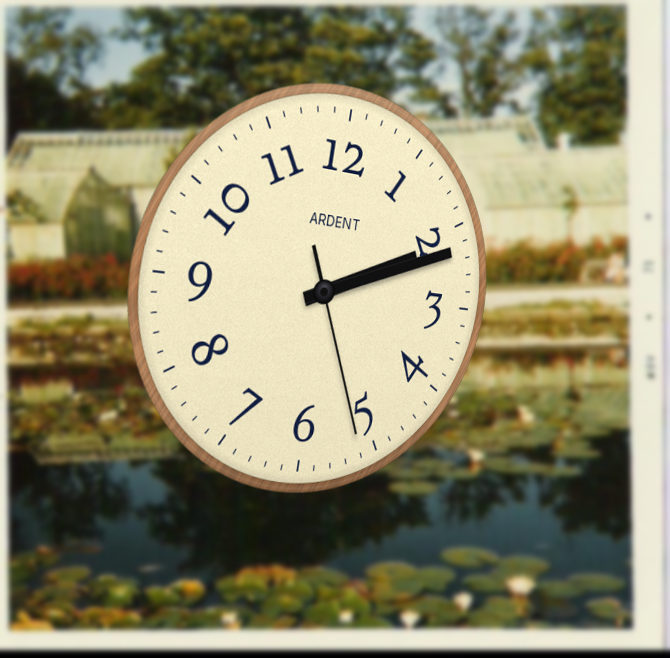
2:11:26
